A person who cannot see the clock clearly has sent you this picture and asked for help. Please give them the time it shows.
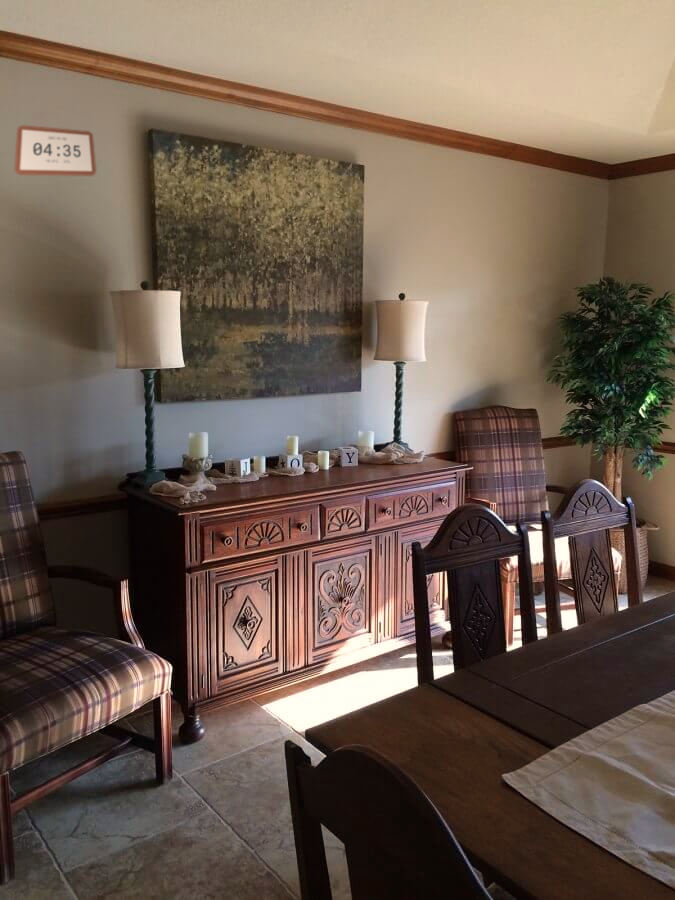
4:35
